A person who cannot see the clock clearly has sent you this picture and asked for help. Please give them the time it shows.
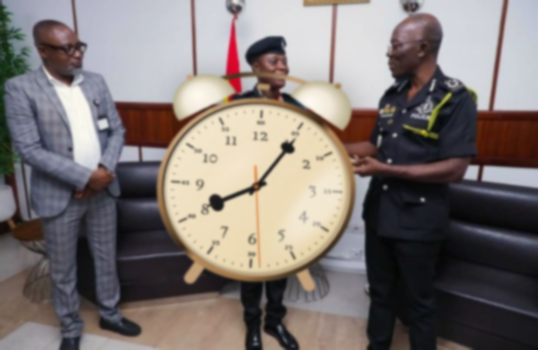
8:05:29
